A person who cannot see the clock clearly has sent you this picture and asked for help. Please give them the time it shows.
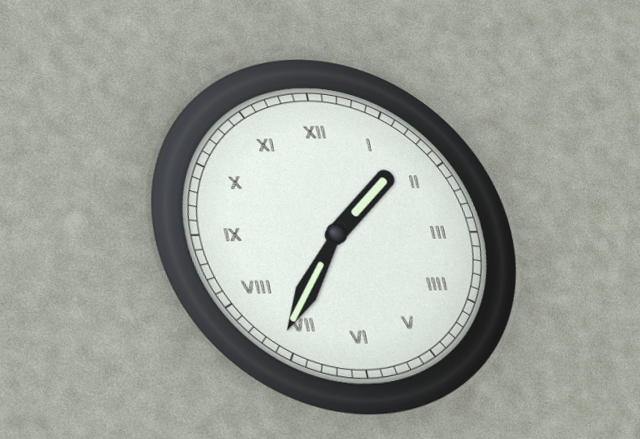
1:36
